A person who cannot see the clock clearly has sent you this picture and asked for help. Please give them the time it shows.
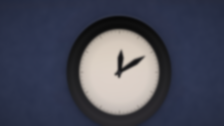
12:10
